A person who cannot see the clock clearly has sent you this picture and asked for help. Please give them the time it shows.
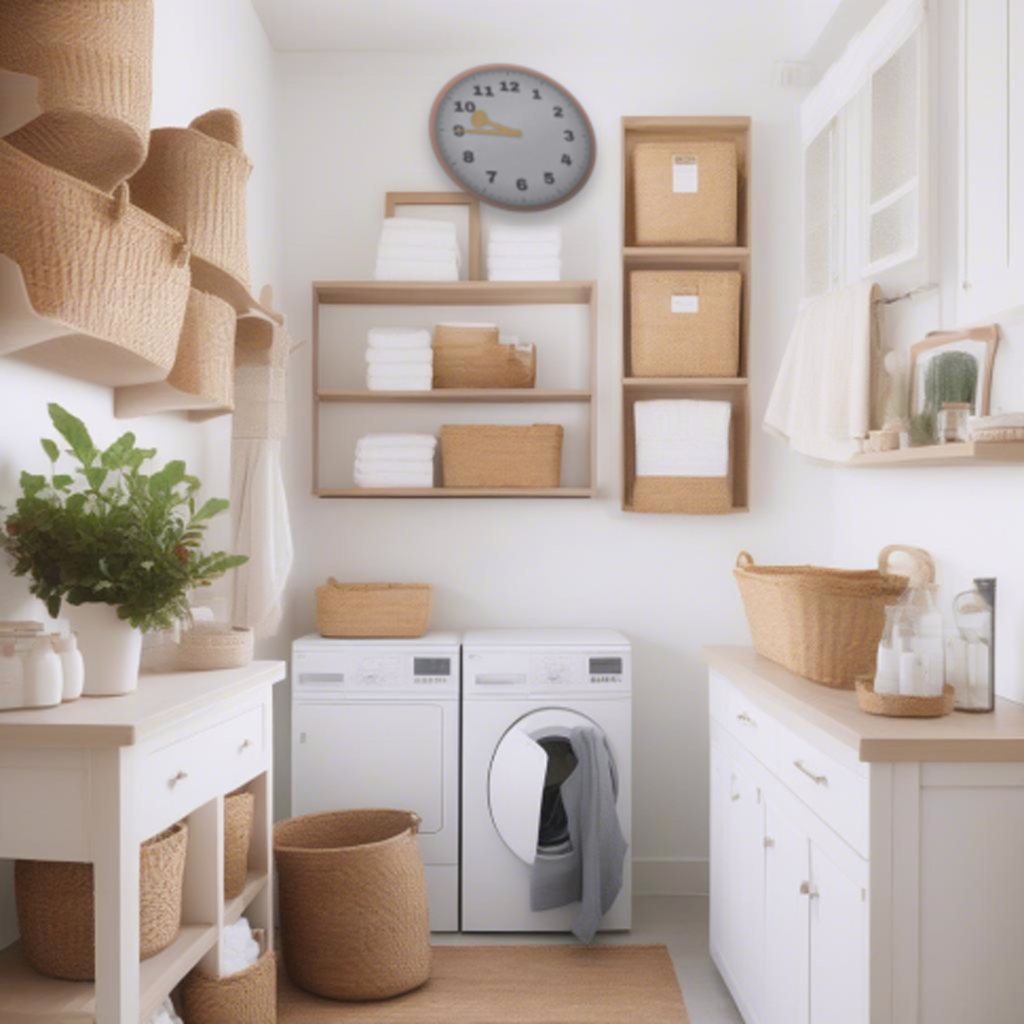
9:45
